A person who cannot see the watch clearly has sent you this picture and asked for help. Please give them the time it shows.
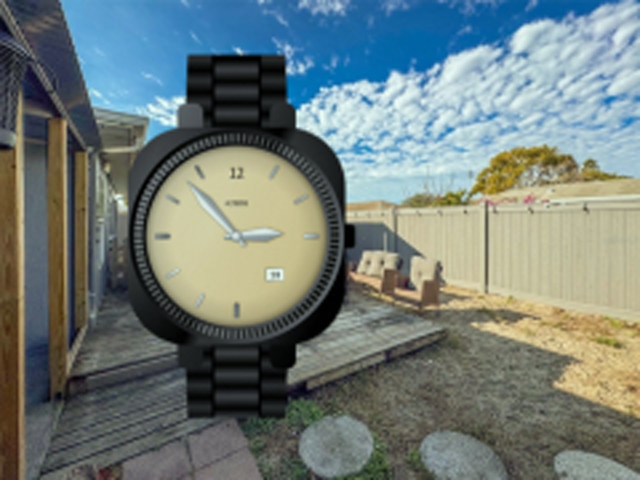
2:53
